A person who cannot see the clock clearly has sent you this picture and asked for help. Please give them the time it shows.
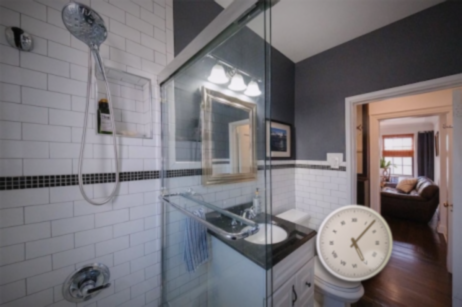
5:07
